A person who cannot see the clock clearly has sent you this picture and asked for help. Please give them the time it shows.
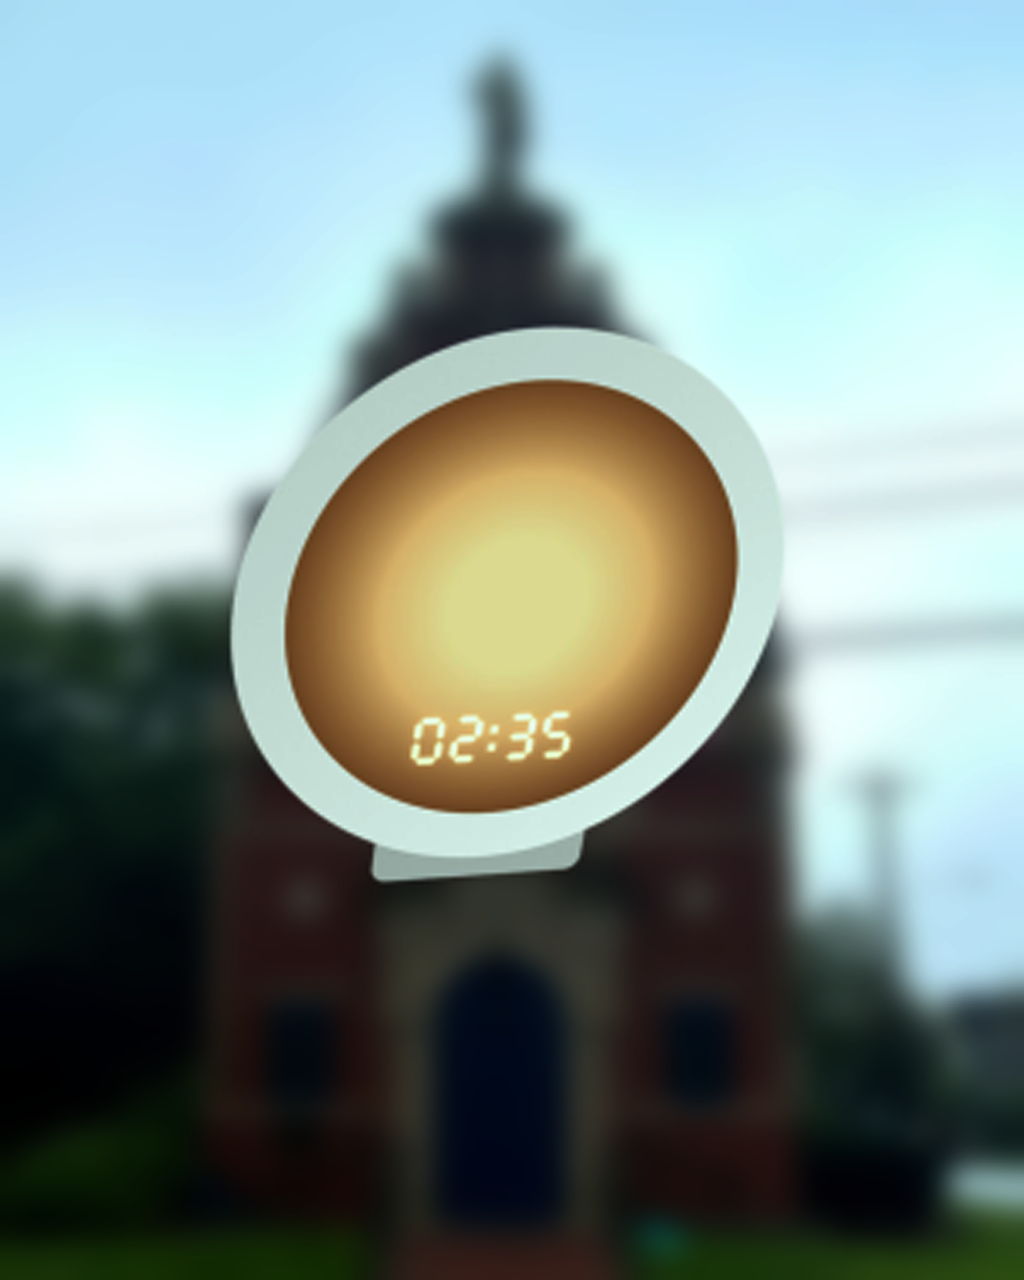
2:35
